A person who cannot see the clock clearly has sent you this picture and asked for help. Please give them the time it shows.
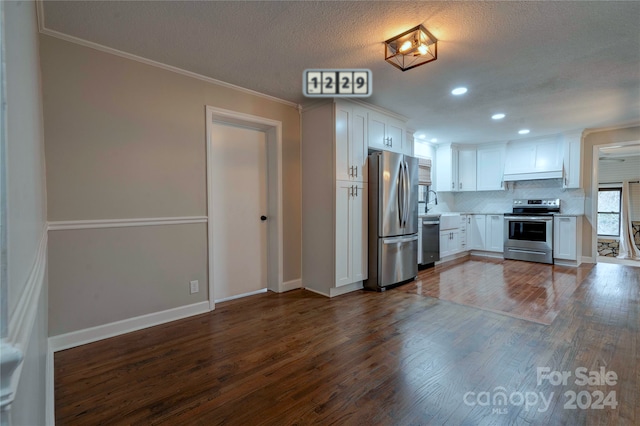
12:29
